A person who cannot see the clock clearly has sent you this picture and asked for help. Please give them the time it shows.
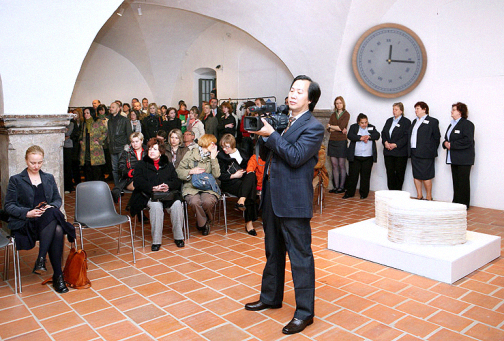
12:16
